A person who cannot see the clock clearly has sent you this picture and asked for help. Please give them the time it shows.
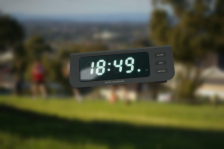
18:49
